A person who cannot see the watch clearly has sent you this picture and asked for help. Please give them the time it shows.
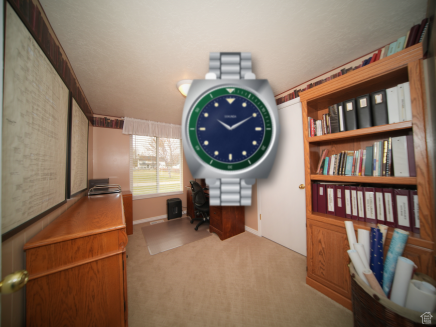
10:10
